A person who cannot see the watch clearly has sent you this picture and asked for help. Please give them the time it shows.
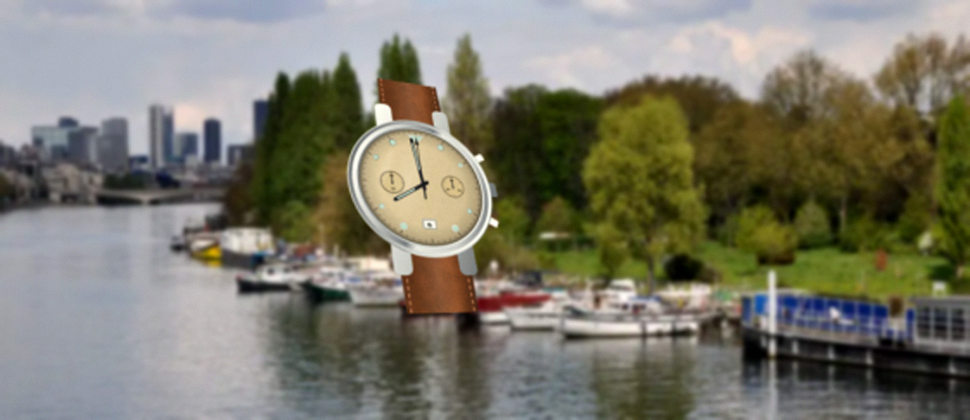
7:59
